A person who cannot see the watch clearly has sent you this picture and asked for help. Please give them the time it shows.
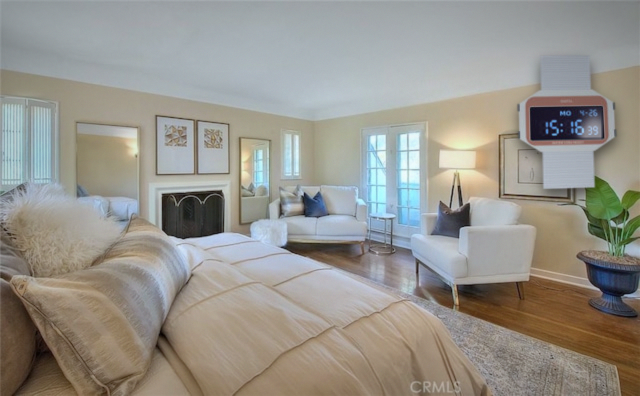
15:16
